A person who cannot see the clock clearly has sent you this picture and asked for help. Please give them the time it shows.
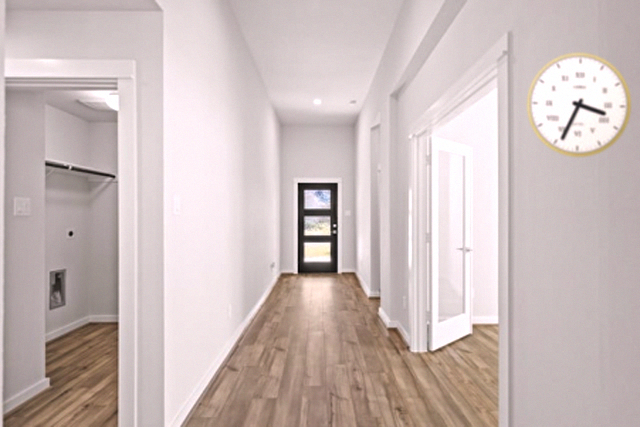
3:34
